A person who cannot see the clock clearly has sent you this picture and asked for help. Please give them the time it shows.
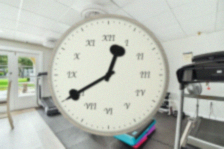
12:40
